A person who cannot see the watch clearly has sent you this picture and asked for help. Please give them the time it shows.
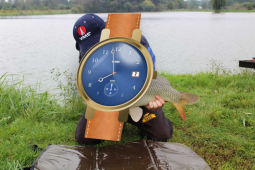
7:58
